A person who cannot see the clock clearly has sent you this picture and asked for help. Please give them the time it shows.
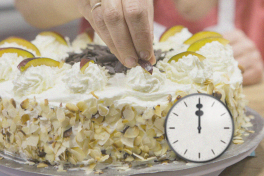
12:00
